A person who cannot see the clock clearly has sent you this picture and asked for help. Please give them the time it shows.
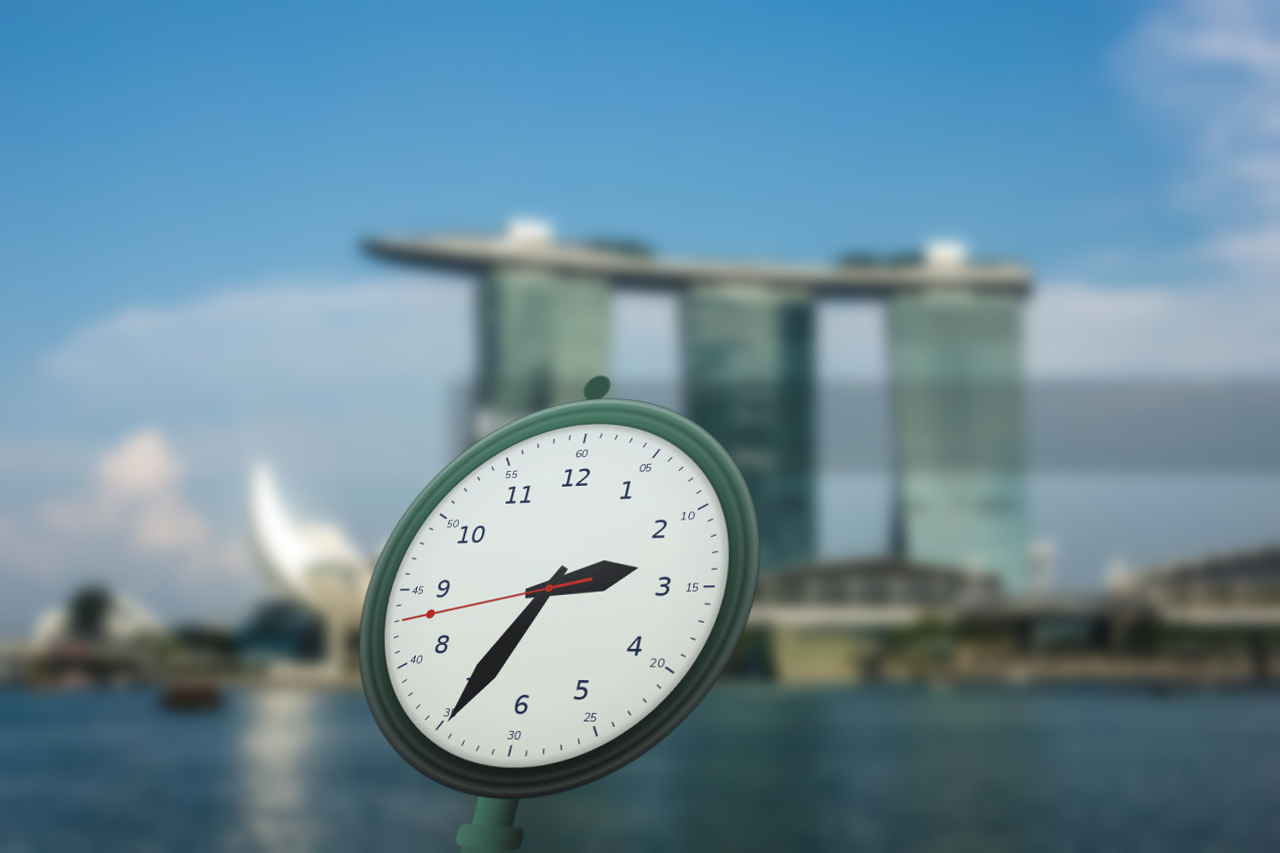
2:34:43
